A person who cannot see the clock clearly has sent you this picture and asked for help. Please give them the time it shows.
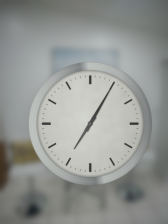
7:05
